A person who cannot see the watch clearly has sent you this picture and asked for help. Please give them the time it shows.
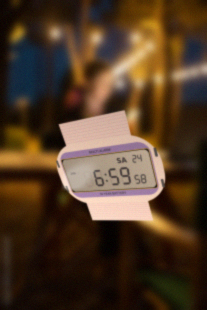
6:59
